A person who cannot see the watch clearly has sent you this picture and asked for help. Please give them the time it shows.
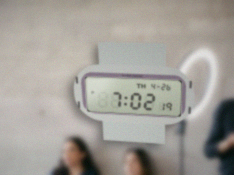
7:02
